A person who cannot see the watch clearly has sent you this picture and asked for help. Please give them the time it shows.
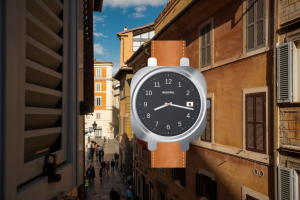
8:17
